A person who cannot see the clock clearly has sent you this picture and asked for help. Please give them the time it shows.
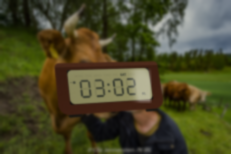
3:02
